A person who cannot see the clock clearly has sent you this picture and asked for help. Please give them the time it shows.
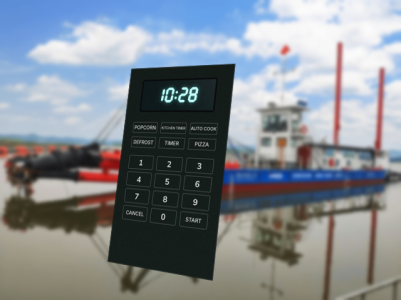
10:28
